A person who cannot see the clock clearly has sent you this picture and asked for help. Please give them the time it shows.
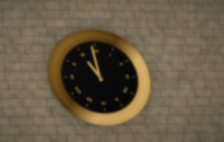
10:59
